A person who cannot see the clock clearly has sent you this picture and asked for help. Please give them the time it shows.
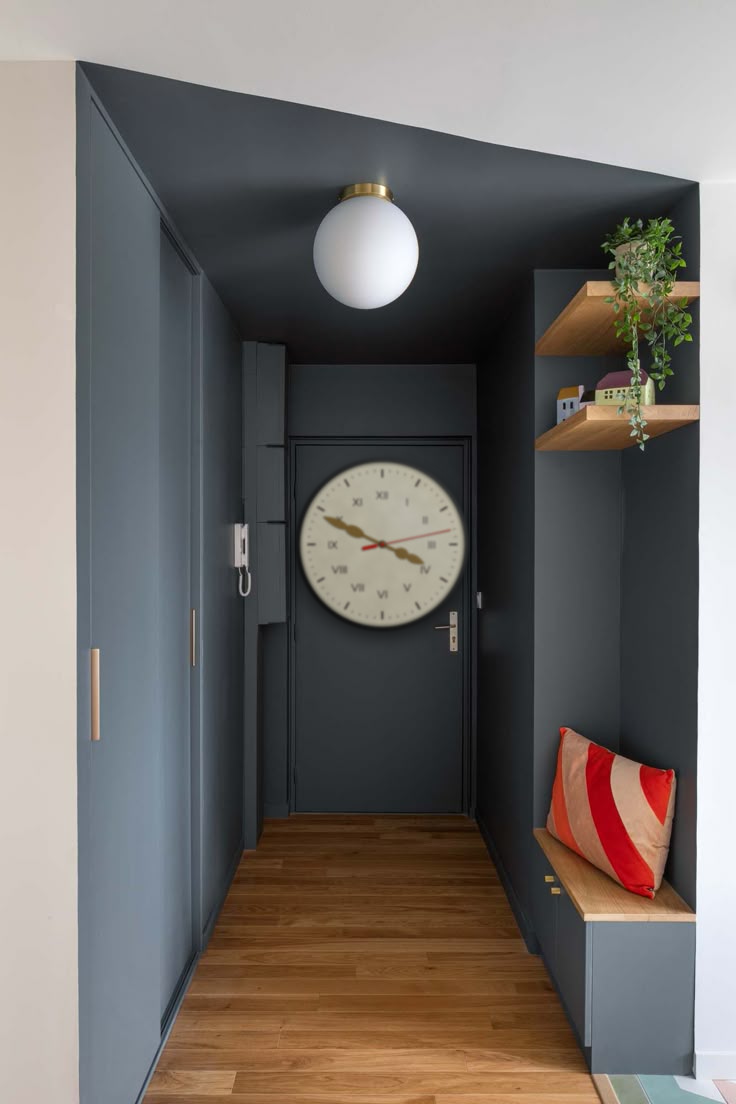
3:49:13
